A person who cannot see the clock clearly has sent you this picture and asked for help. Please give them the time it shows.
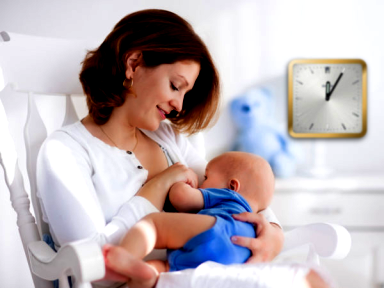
12:05
